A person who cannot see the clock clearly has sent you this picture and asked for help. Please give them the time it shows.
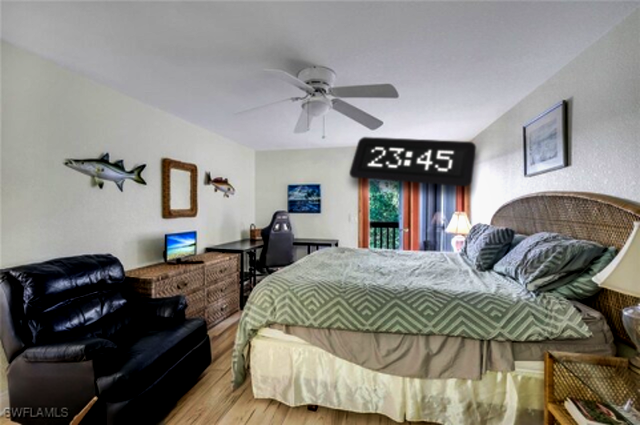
23:45
